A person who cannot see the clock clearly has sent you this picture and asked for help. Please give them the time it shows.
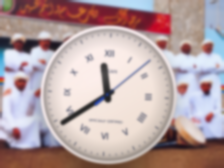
11:39:08
